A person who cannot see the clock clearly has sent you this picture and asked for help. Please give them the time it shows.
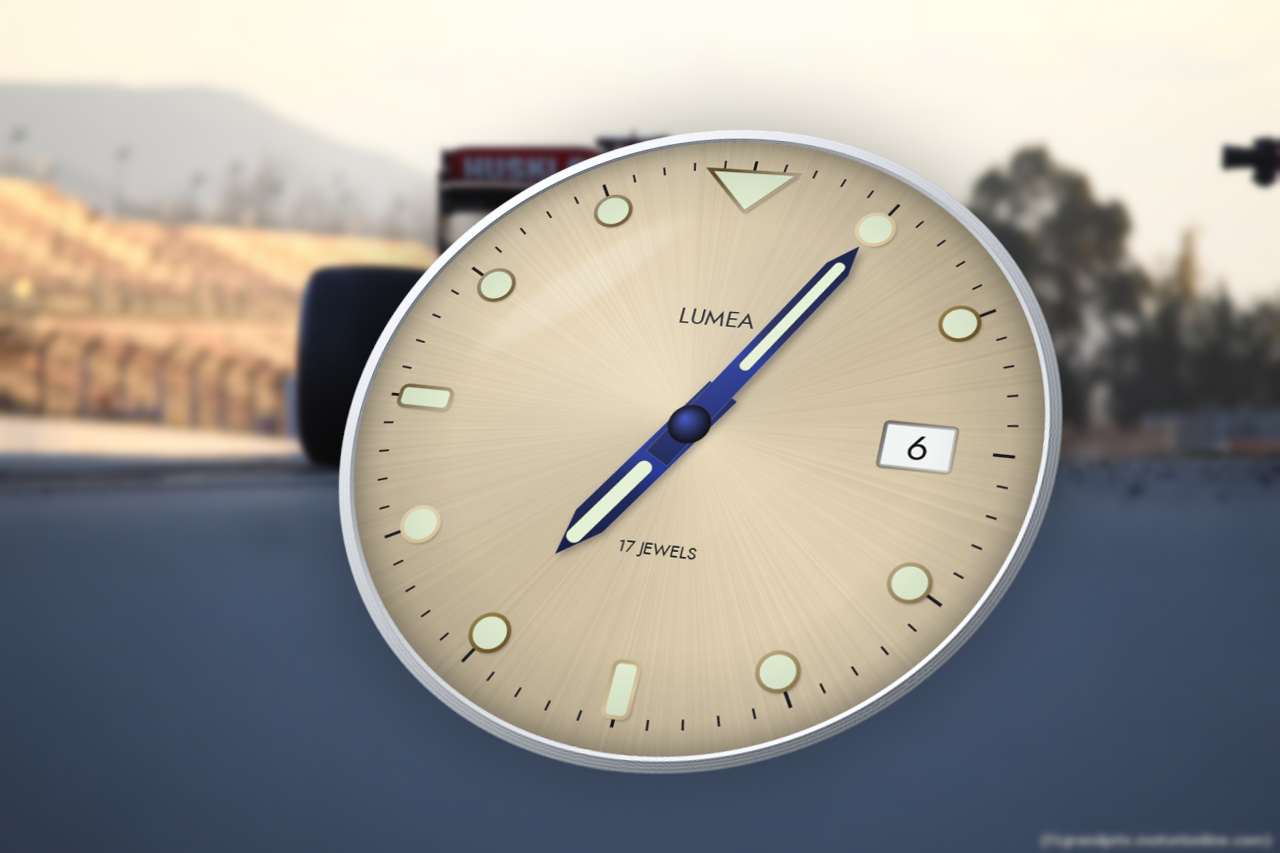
7:05
